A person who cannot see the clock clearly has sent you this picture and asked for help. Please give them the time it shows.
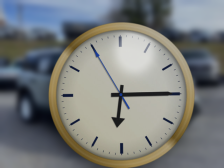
6:14:55
